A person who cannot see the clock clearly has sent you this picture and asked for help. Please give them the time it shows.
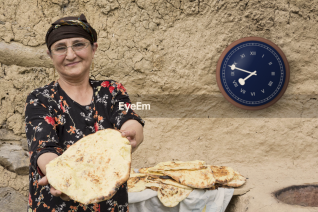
7:48
